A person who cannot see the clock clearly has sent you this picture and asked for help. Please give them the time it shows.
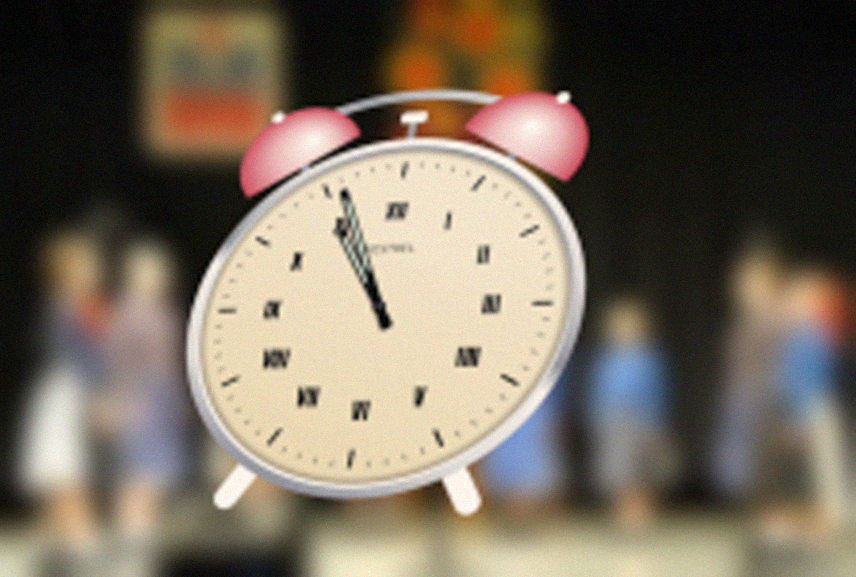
10:56
